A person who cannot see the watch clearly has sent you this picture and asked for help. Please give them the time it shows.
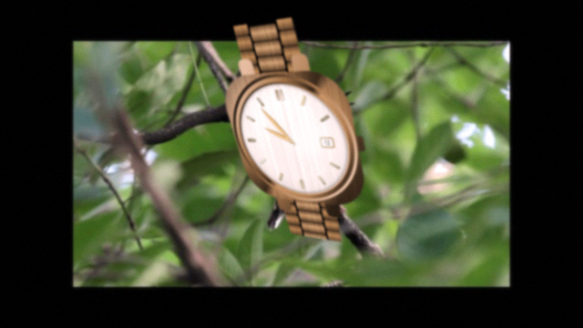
9:54
